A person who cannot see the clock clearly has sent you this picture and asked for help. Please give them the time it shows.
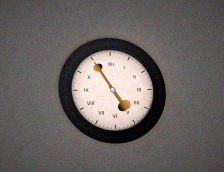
4:55
